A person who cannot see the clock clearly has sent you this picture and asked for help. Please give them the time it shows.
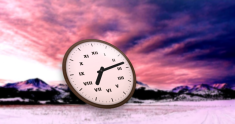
7:13
